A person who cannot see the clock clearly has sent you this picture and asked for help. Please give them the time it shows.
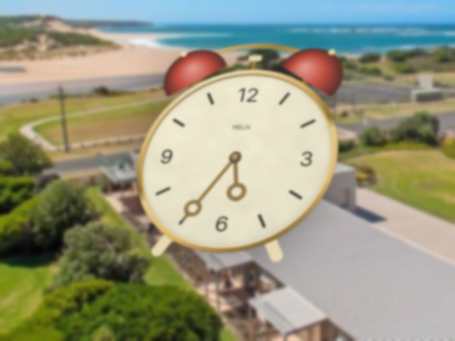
5:35
